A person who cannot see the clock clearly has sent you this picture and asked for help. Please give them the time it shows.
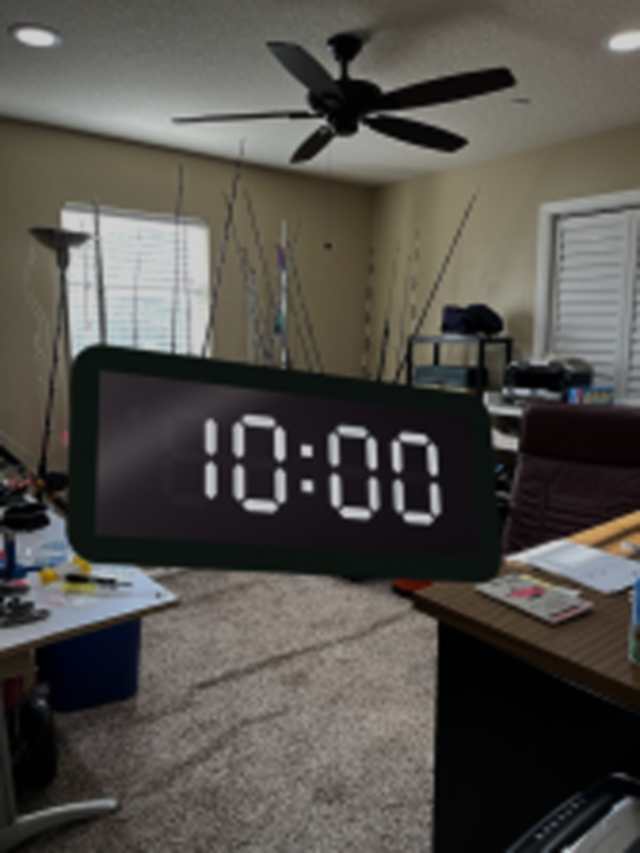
10:00
